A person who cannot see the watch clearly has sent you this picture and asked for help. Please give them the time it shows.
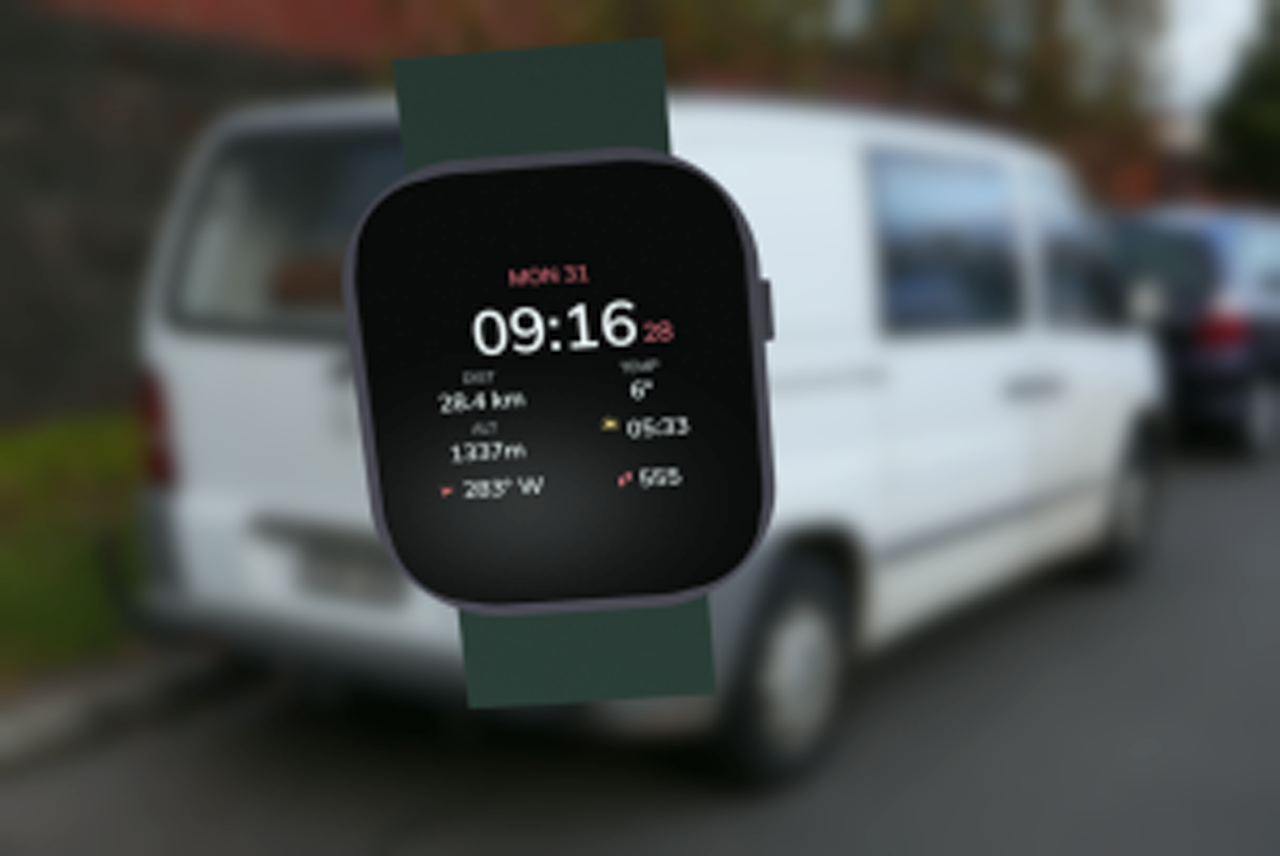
9:16
